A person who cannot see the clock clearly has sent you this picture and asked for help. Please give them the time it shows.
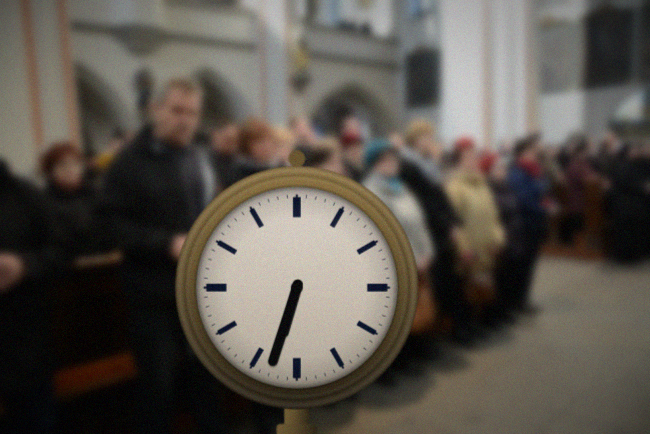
6:33
